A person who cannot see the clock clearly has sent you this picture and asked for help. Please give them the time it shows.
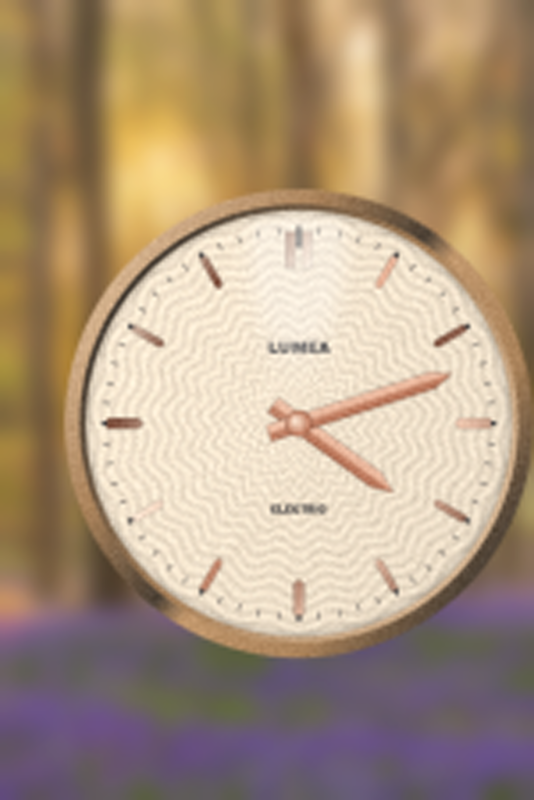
4:12
